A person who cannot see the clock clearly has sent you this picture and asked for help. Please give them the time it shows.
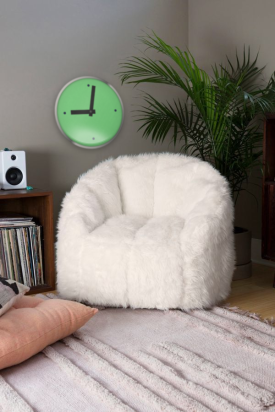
9:02
